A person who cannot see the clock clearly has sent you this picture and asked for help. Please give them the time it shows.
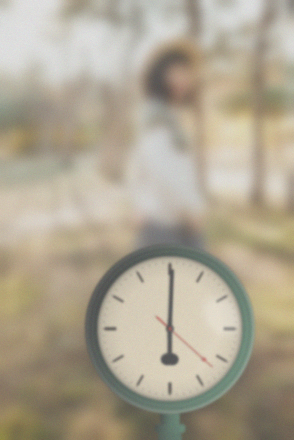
6:00:22
